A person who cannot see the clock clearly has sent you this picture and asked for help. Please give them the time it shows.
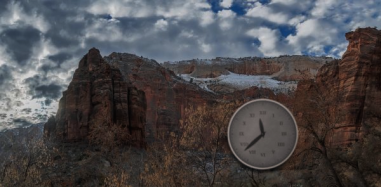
11:38
